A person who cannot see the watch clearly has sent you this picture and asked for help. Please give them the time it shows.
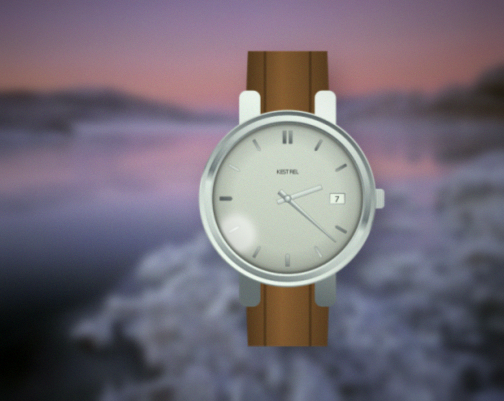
2:22
